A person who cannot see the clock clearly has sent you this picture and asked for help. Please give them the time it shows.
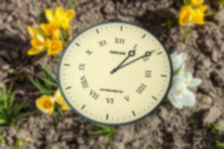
1:09
